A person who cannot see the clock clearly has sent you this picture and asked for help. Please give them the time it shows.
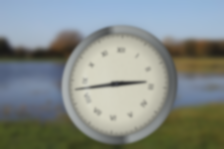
2:43
